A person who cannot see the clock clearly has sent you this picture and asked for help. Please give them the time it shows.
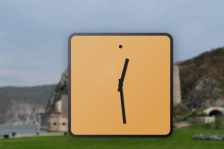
12:29
